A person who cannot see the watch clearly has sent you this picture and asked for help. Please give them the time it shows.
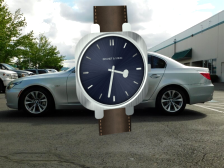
3:32
